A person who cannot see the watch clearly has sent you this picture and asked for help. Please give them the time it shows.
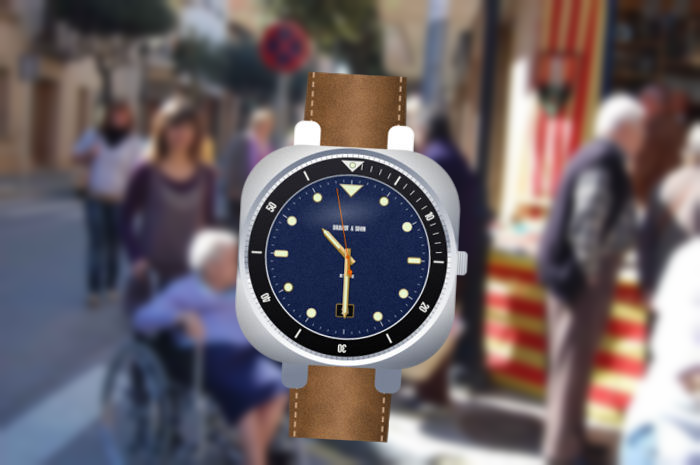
10:29:58
